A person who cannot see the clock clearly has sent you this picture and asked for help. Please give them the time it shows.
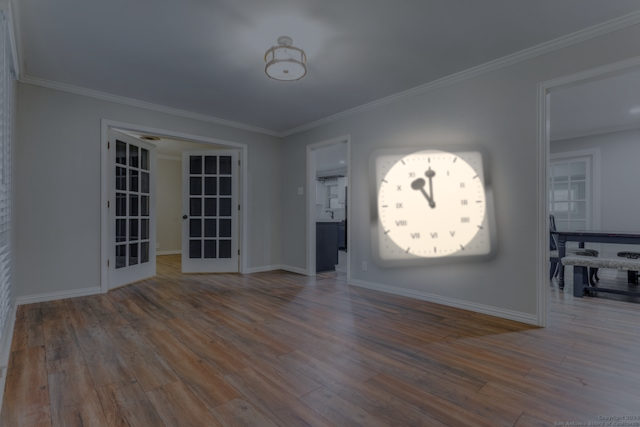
11:00
